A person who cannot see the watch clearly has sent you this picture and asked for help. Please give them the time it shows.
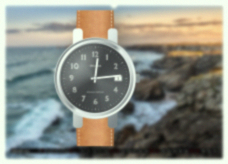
12:14
